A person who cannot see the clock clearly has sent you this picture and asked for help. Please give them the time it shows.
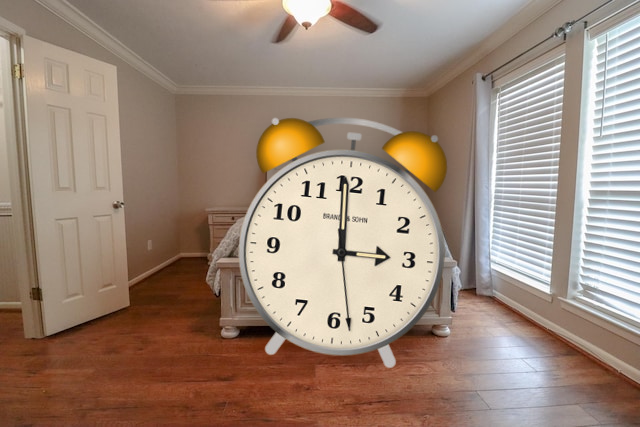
2:59:28
